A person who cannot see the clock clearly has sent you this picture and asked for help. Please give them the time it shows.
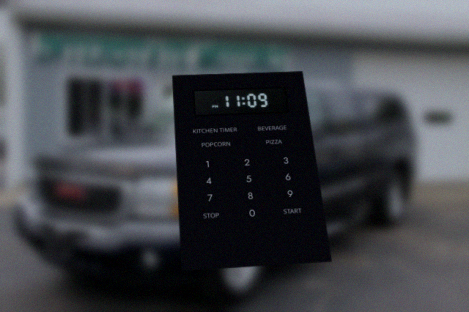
11:09
